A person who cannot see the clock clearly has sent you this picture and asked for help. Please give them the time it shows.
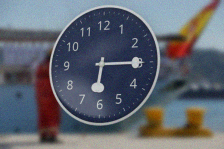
6:15
